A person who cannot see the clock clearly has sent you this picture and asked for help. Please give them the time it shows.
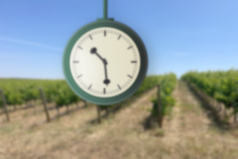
10:29
